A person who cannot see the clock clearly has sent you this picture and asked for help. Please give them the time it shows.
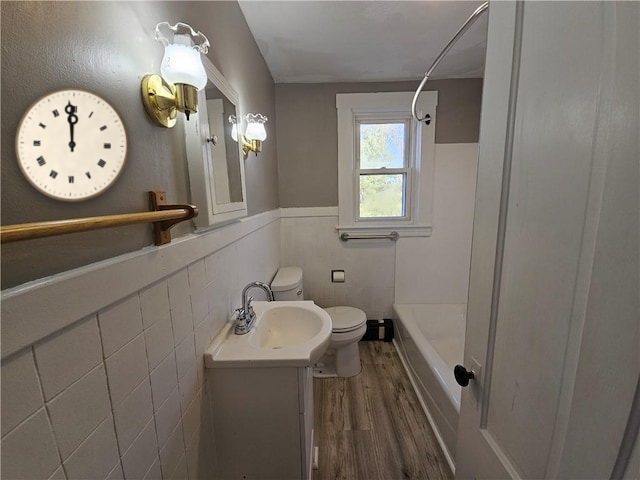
11:59
